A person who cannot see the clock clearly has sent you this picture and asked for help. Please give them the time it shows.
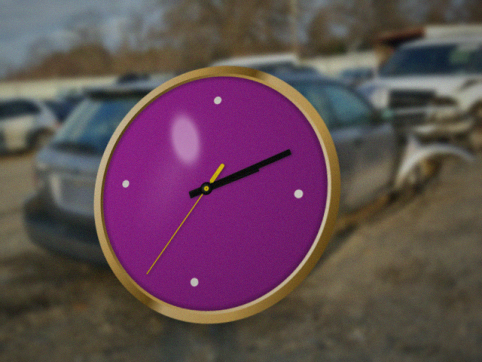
2:10:35
